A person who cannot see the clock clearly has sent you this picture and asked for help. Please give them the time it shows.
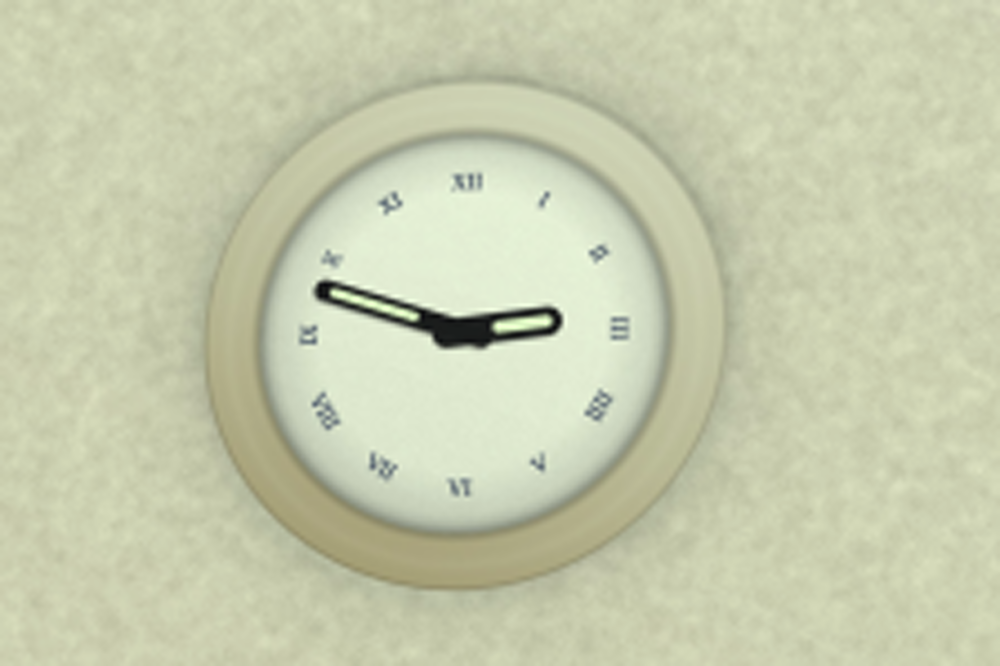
2:48
